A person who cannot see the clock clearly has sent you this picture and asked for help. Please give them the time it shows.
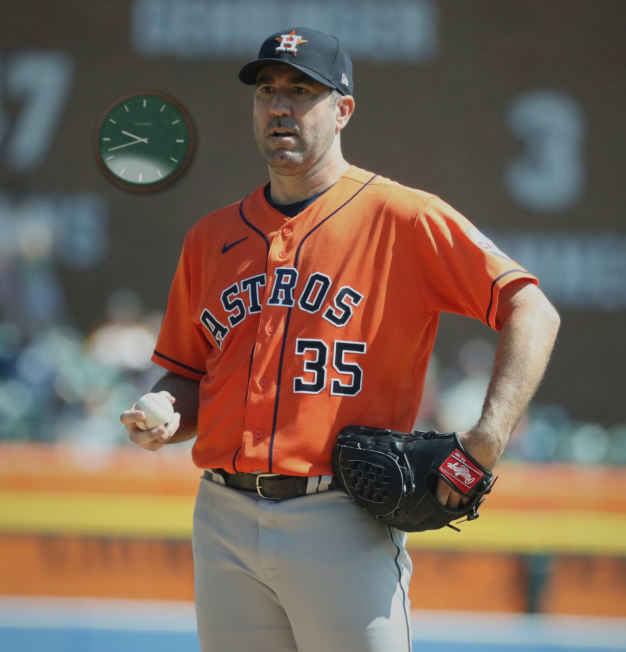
9:42
